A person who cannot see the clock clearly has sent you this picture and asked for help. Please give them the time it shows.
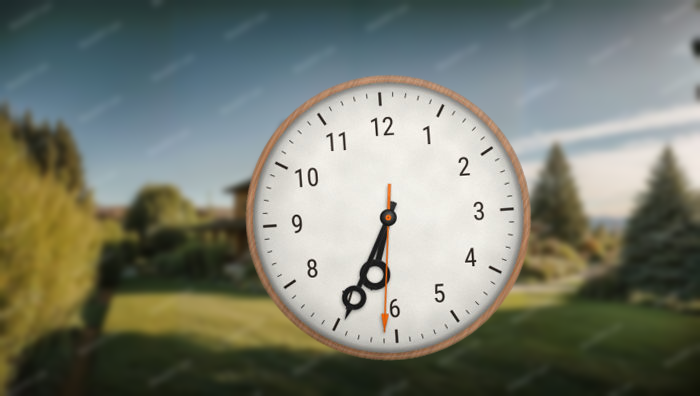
6:34:31
